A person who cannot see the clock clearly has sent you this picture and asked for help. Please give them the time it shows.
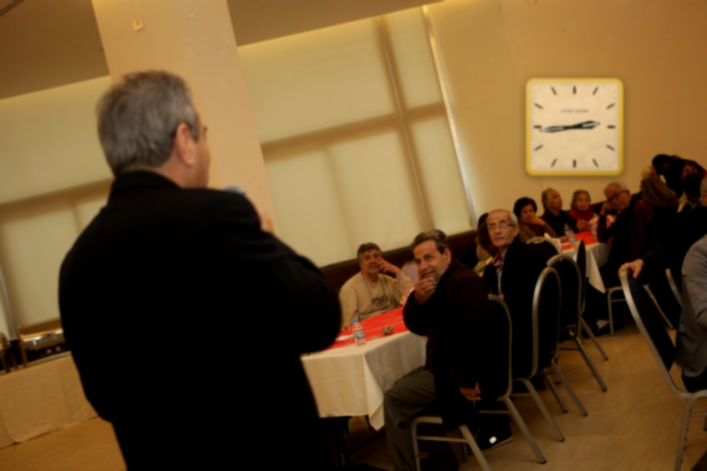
2:44
